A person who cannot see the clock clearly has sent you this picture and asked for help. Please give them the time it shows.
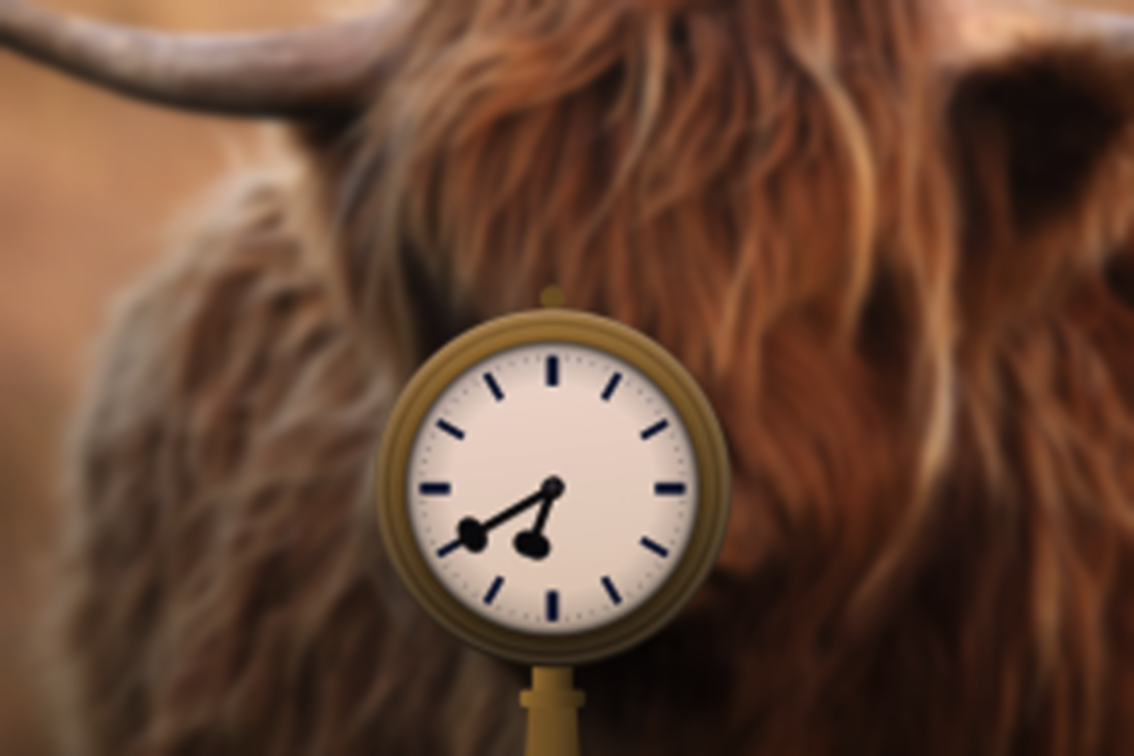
6:40
